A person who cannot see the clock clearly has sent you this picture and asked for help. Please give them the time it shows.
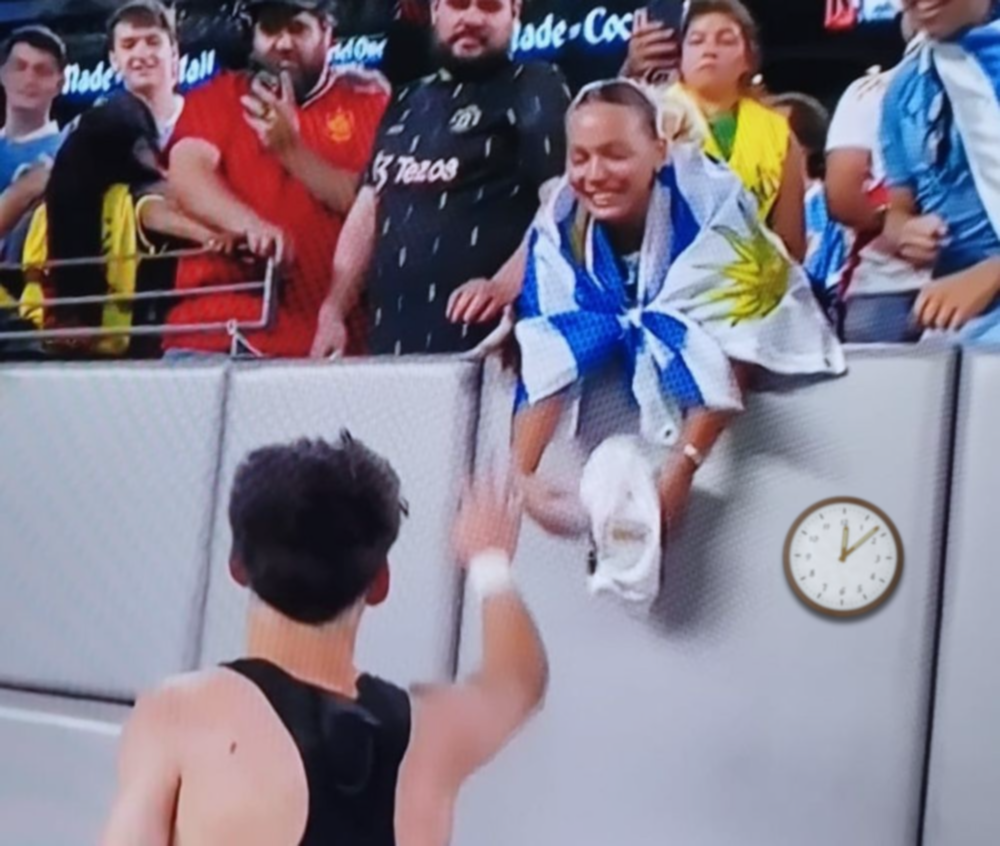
12:08
